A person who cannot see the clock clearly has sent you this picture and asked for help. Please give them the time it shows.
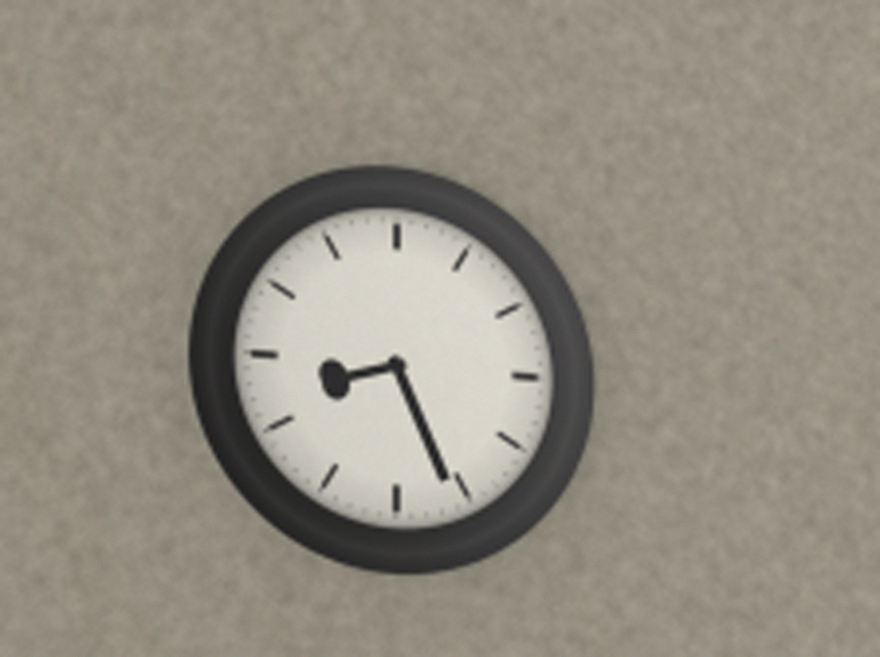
8:26
